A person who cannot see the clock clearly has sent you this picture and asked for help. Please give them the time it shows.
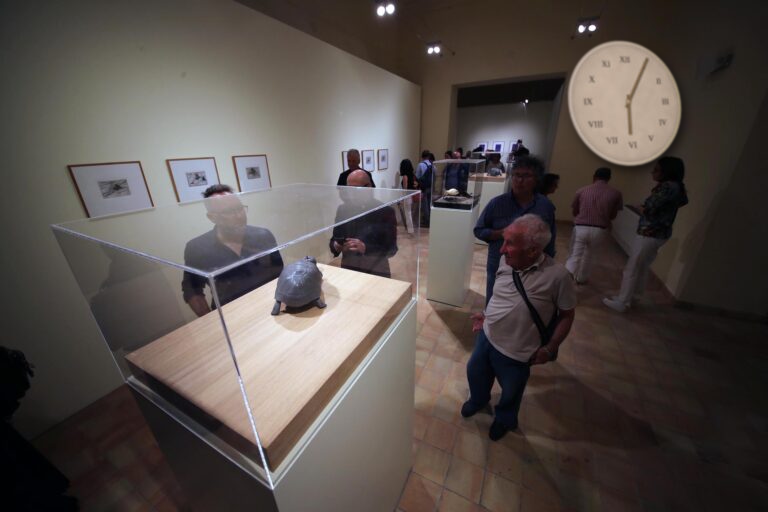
6:05
